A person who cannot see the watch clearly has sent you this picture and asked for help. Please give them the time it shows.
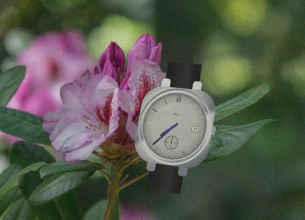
7:37
